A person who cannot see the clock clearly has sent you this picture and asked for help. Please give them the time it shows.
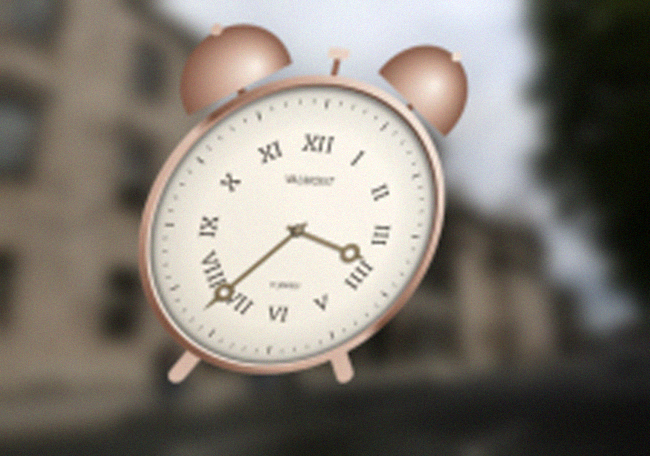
3:37
